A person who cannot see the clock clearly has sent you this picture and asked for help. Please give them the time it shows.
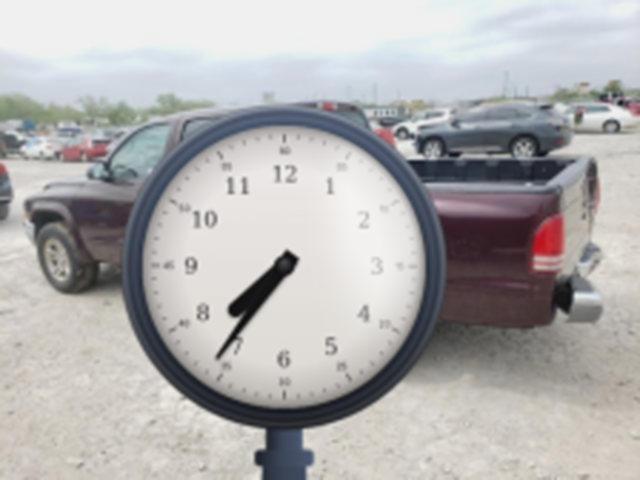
7:36
